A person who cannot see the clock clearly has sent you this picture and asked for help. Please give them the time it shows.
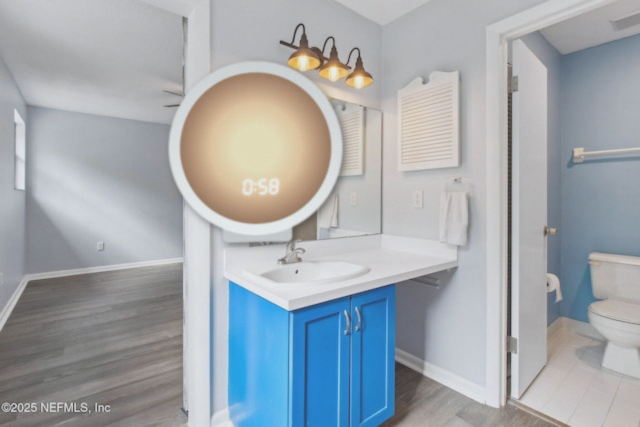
0:58
